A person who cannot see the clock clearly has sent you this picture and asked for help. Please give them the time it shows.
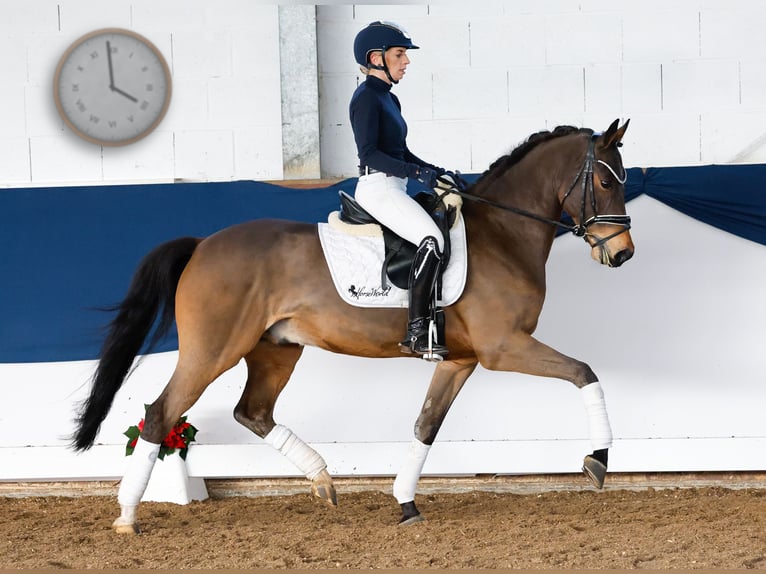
3:59
